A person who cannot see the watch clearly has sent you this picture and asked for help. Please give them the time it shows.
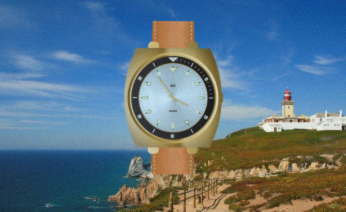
3:54
